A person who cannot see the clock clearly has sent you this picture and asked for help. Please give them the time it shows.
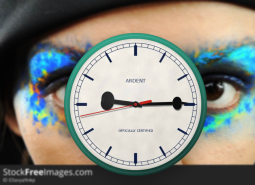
9:14:43
